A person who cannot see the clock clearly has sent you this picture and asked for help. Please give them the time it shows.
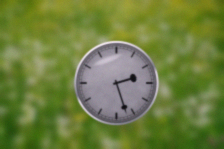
2:27
